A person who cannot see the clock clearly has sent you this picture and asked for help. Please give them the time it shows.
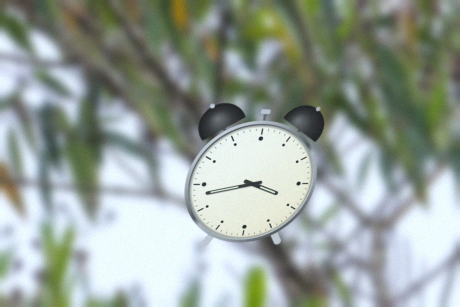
3:43
